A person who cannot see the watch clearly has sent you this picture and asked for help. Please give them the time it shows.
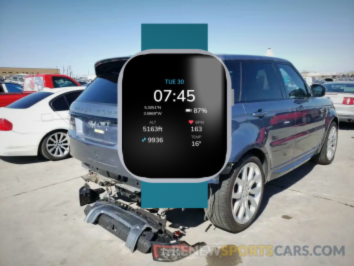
7:45
